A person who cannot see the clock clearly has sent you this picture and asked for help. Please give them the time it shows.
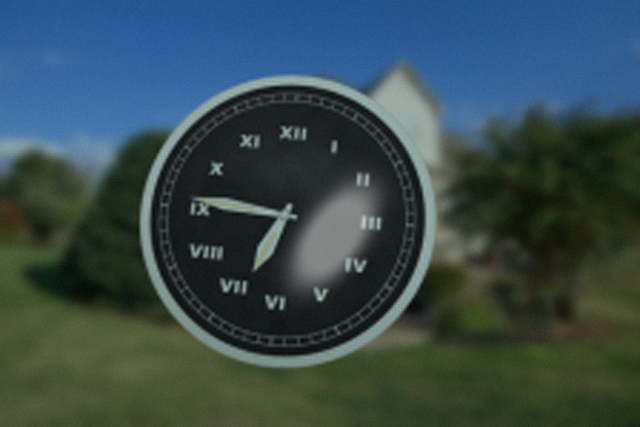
6:46
